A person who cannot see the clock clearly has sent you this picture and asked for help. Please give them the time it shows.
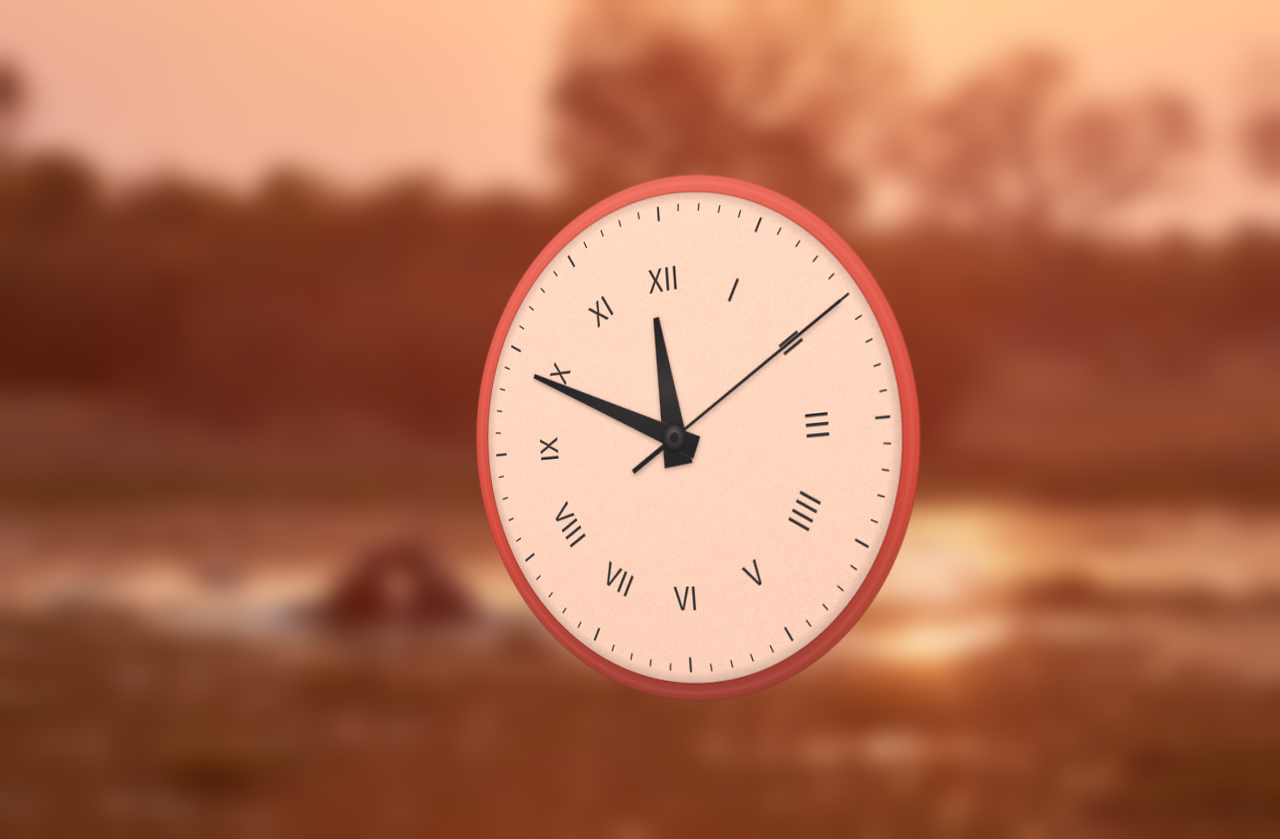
11:49:10
